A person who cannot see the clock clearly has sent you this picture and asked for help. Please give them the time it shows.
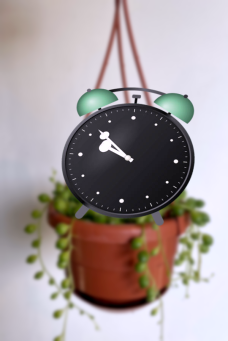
9:52
